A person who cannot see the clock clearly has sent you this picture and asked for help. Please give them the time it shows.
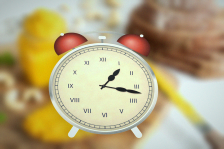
1:17
